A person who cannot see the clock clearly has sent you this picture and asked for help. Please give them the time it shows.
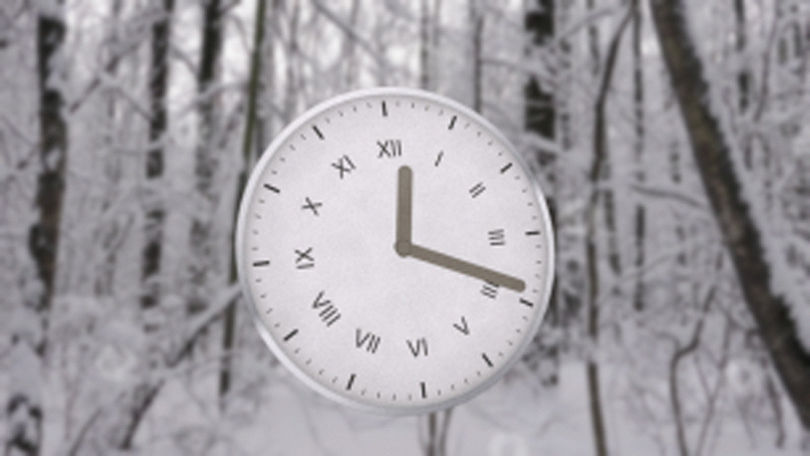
12:19
